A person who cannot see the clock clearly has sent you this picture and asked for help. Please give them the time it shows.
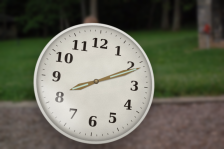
8:11
